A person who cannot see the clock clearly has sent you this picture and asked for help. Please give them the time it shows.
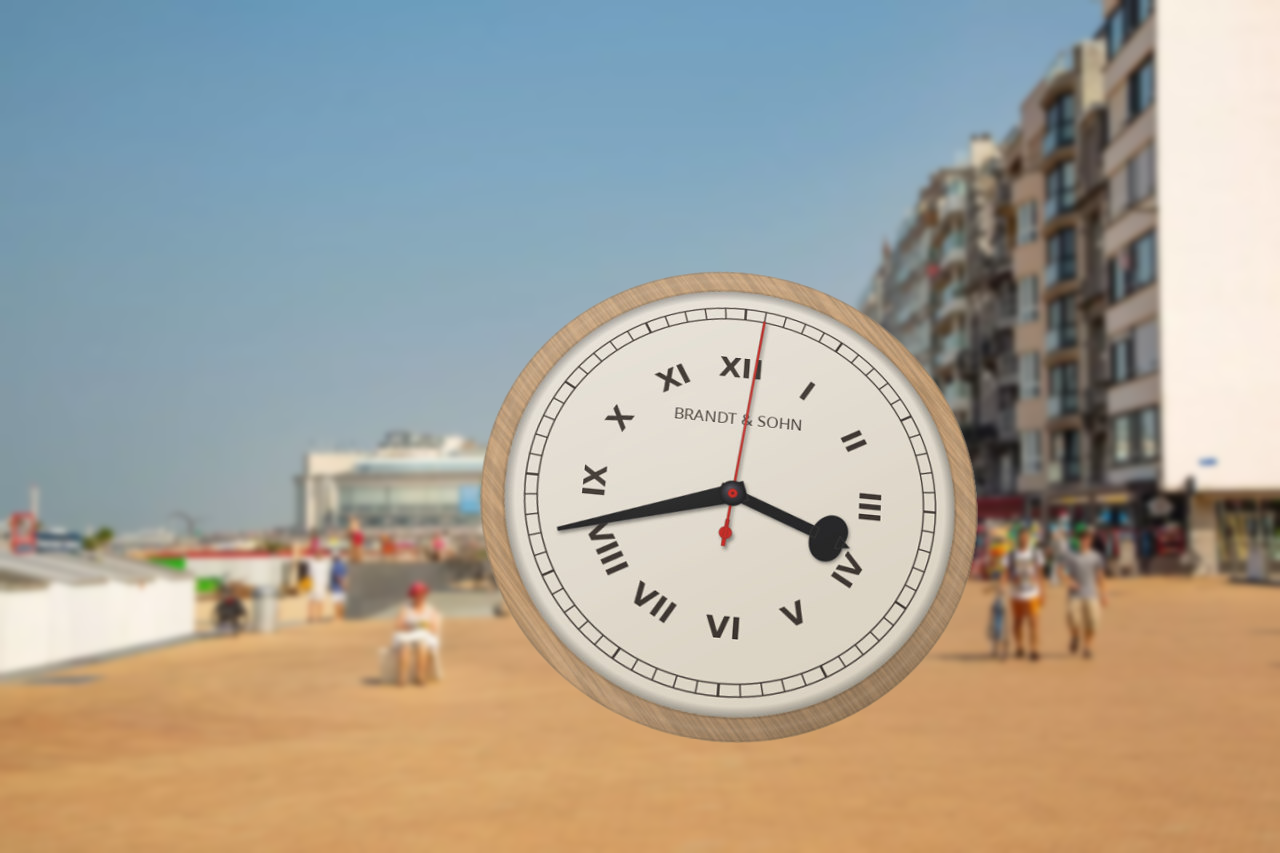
3:42:01
